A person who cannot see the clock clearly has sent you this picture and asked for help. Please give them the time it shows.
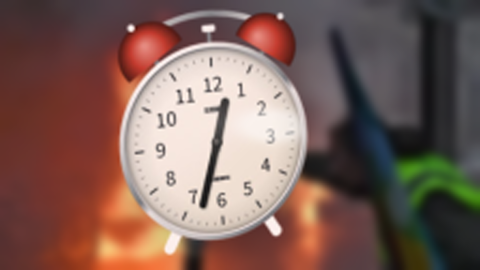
12:33
